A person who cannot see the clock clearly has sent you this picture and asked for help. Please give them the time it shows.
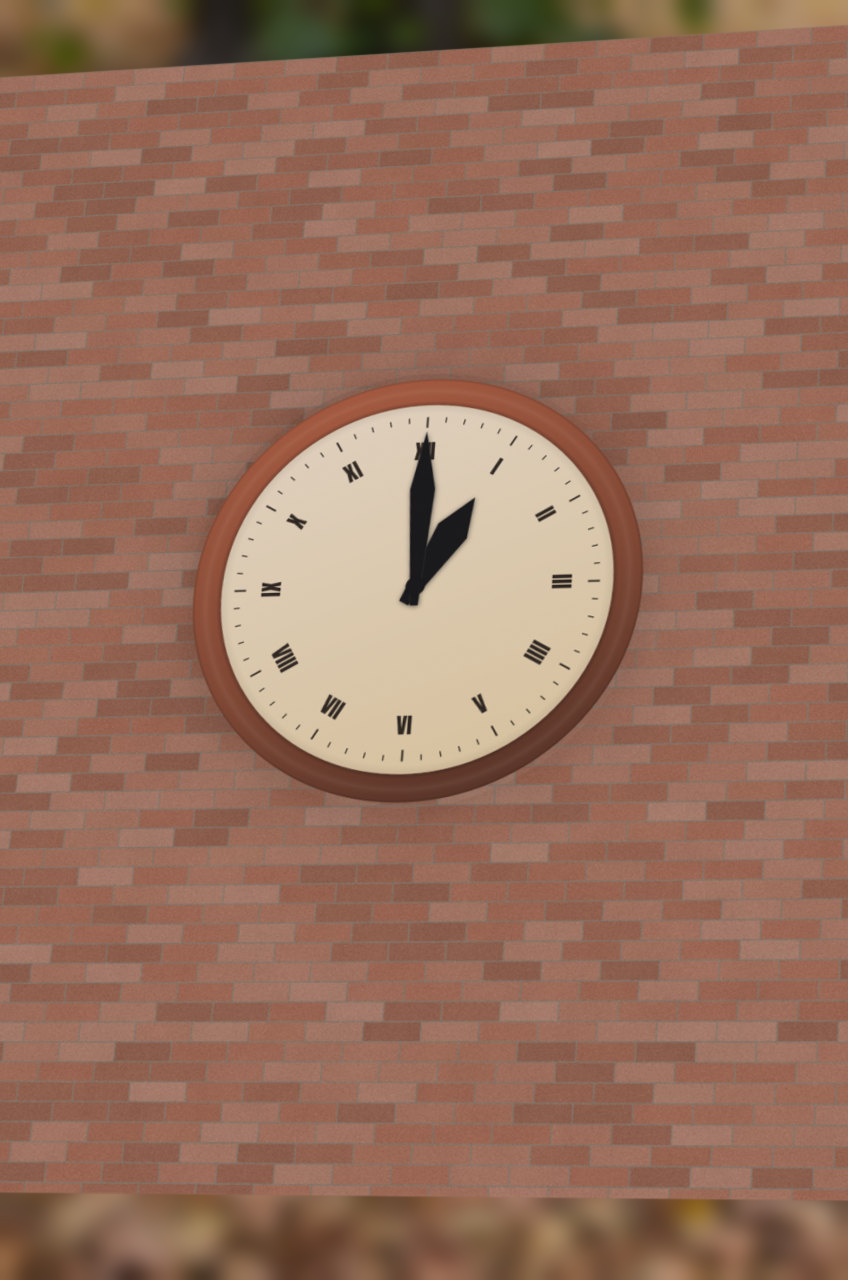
1:00
